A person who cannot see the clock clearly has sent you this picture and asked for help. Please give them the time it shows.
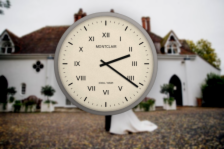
2:21
